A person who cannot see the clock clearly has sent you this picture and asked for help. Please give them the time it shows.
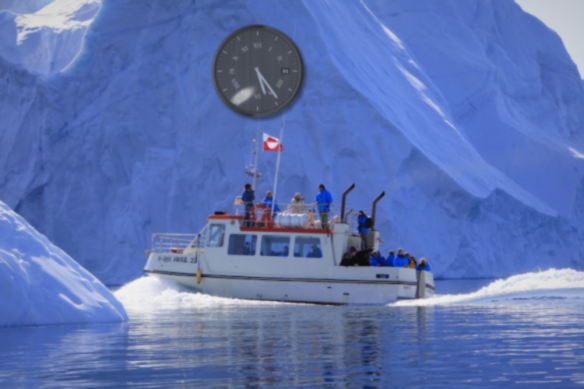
5:24
